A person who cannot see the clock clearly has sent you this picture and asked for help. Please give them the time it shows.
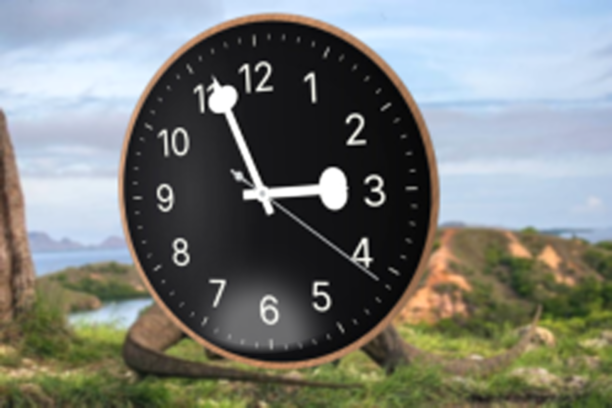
2:56:21
